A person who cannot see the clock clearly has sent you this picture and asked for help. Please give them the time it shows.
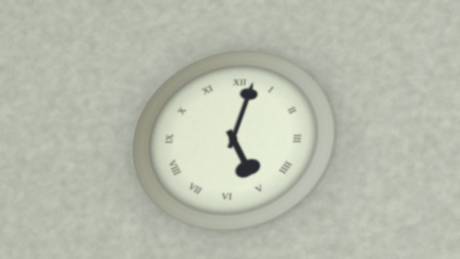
5:02
